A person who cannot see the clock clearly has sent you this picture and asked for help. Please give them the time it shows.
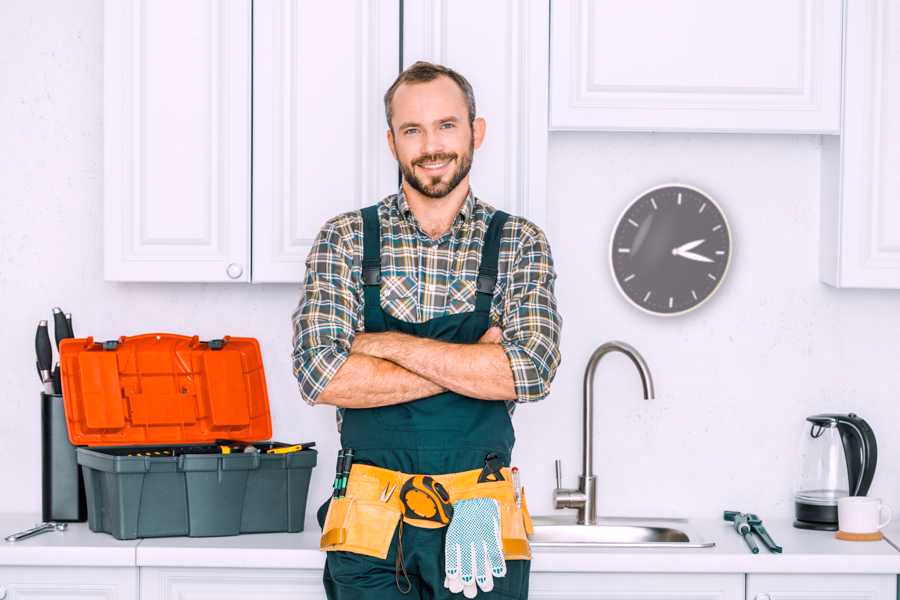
2:17
